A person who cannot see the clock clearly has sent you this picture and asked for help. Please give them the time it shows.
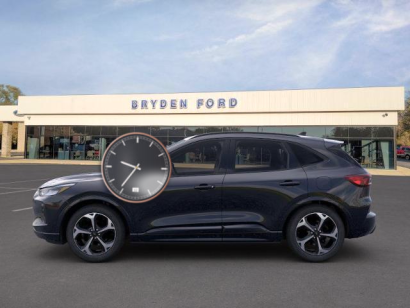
9:36
